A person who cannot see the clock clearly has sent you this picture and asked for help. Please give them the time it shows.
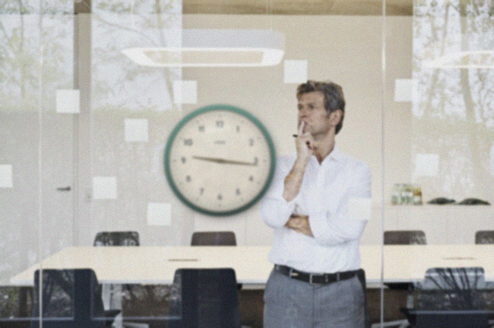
9:16
